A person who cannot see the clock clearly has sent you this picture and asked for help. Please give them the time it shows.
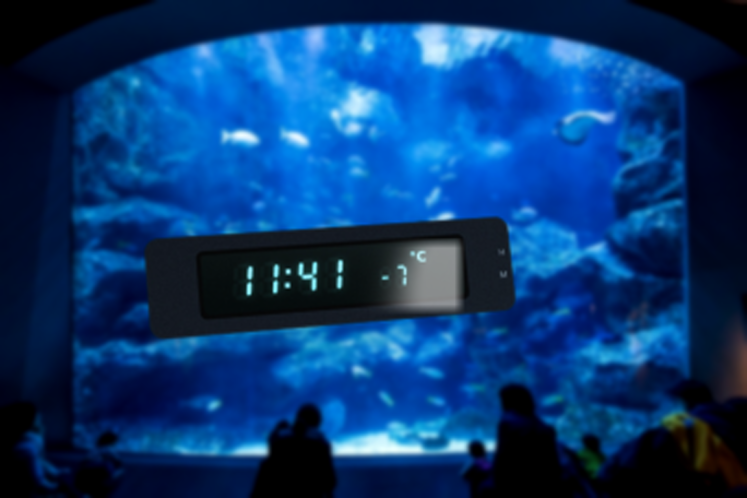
11:41
